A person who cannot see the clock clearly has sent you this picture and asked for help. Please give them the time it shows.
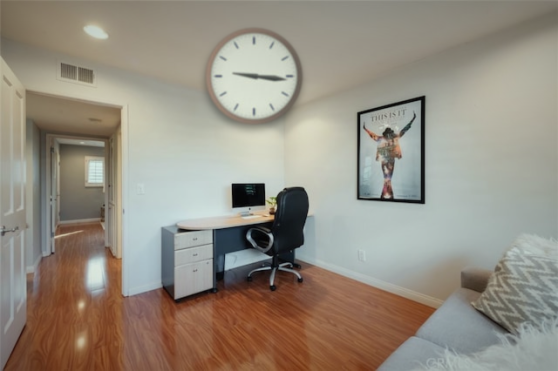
9:16
